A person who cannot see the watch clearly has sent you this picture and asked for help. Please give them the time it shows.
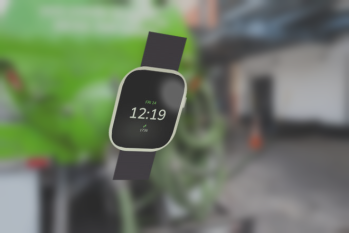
12:19
